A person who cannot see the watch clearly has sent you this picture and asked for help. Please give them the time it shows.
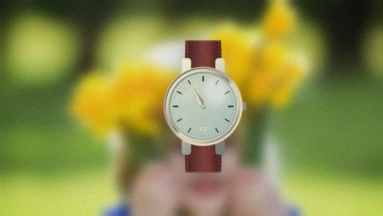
10:55
